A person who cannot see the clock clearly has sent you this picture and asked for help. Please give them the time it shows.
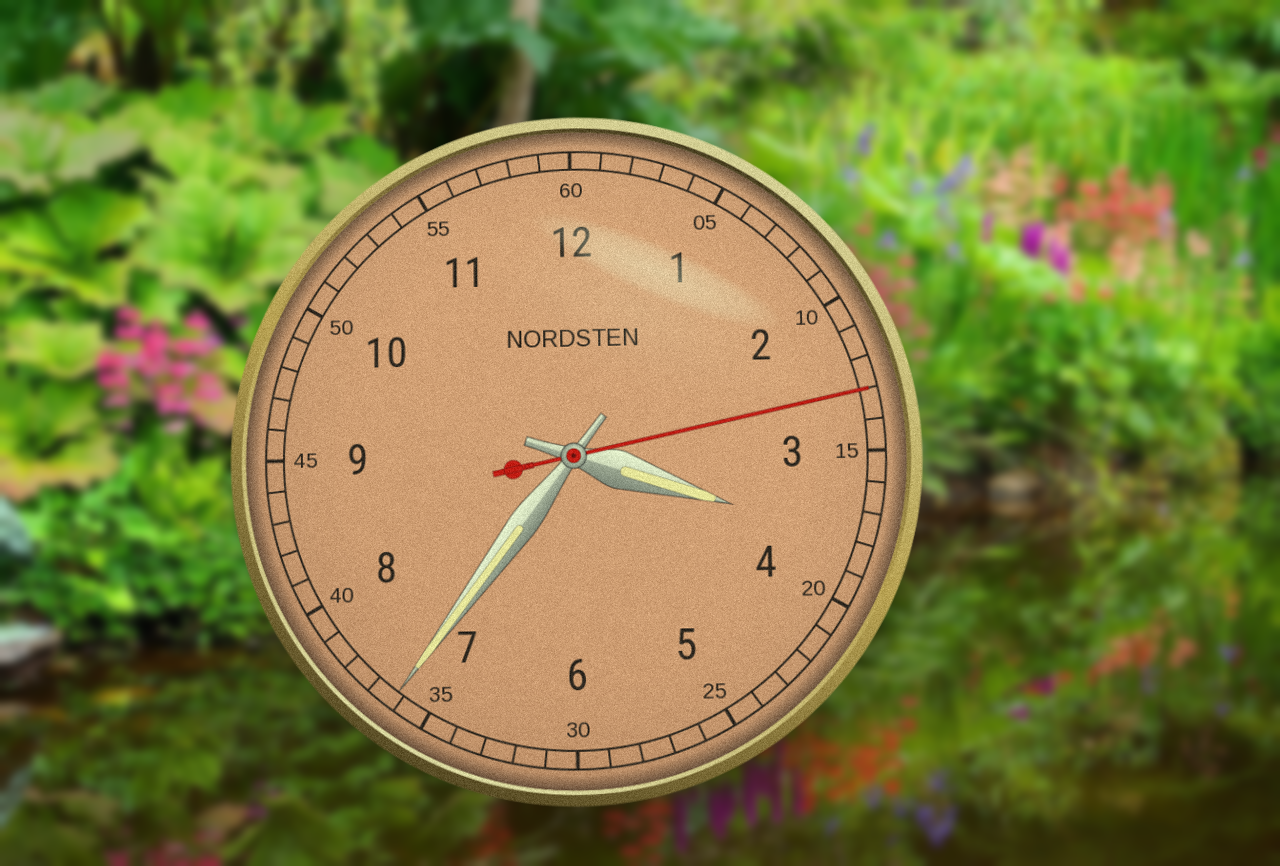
3:36:13
